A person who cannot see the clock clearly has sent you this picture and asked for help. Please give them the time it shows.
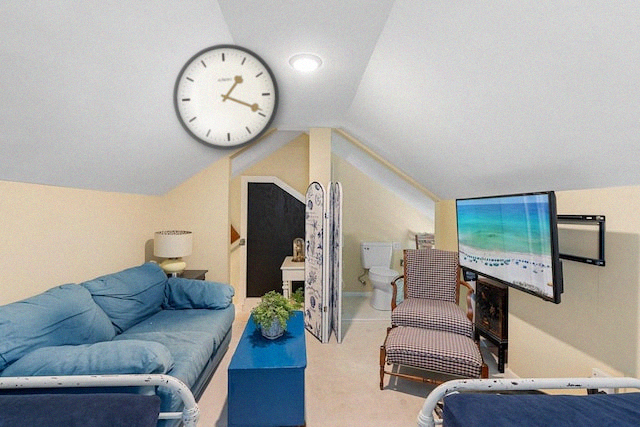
1:19
